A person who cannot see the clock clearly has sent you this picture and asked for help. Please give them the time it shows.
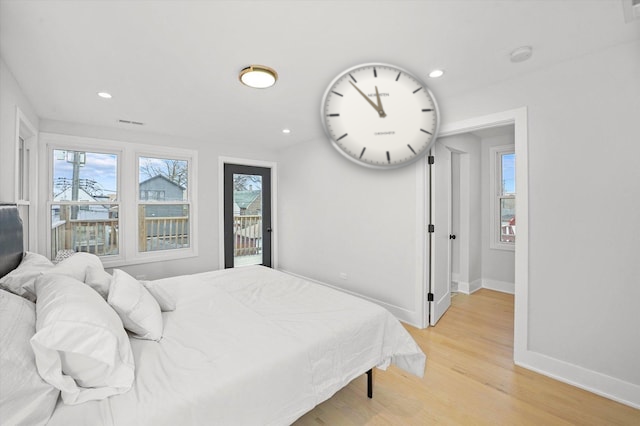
11:54
